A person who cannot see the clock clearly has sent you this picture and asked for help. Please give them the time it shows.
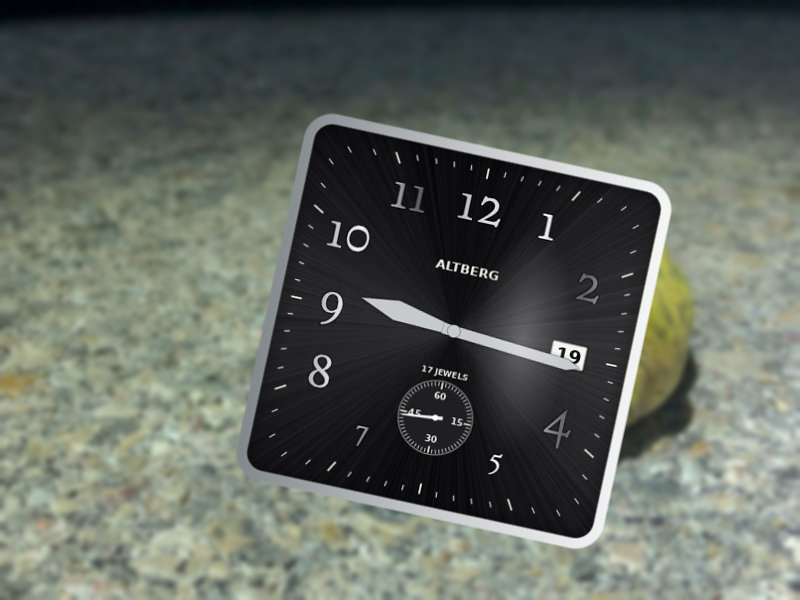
9:15:44
